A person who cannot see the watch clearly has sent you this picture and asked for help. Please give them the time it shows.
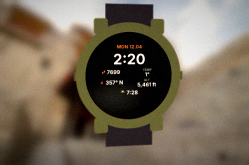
2:20
